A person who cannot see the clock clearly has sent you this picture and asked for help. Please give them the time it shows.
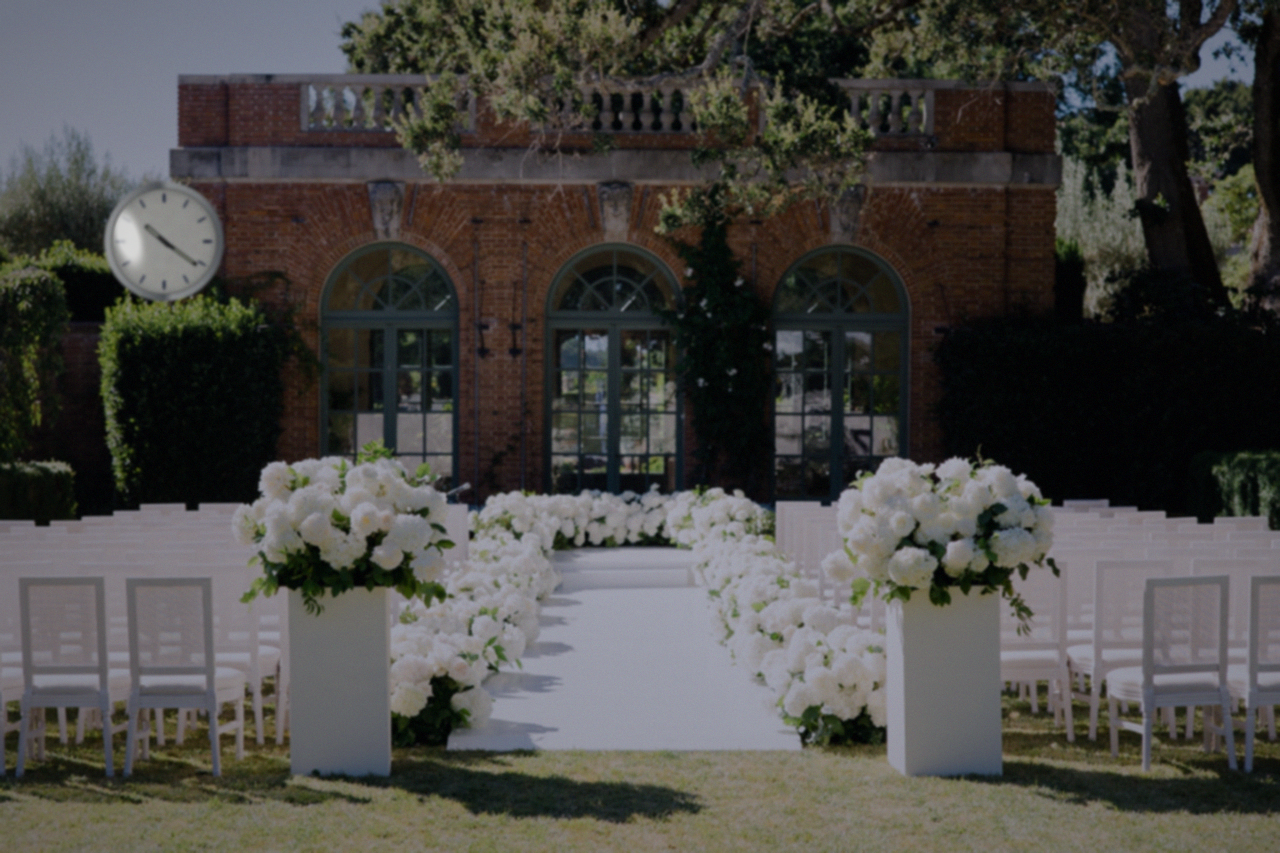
10:21
